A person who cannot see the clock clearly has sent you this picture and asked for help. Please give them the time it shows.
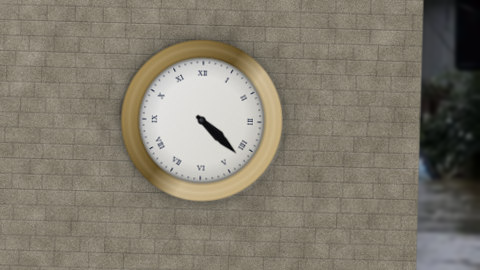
4:22
